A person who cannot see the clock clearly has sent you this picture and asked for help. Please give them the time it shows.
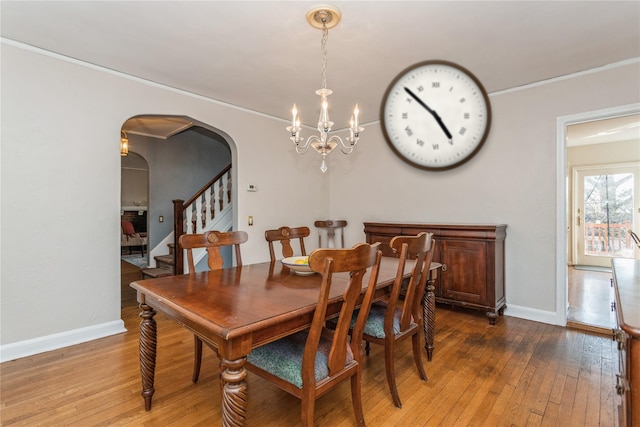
4:52
